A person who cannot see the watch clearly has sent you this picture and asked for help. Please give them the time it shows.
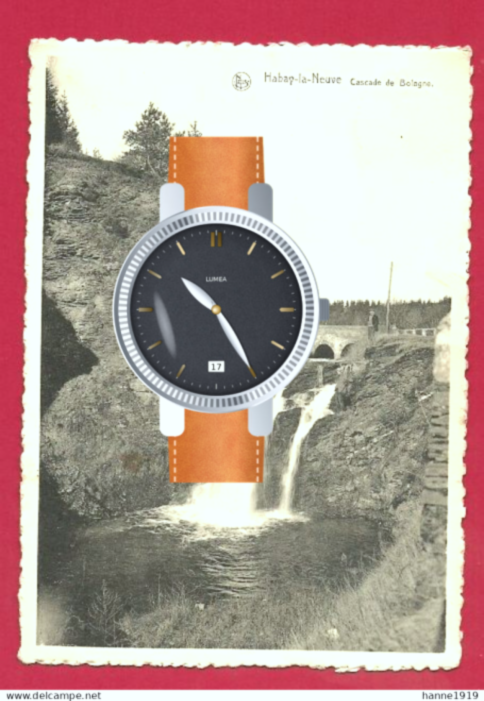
10:25
